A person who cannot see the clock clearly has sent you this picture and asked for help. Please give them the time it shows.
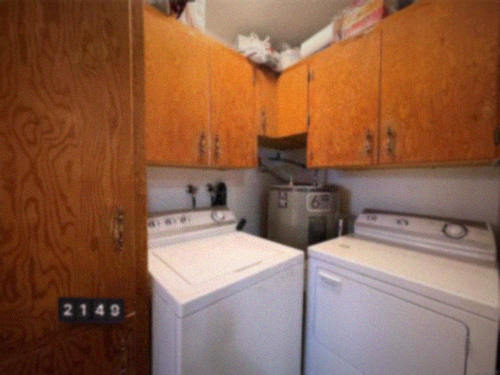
21:49
